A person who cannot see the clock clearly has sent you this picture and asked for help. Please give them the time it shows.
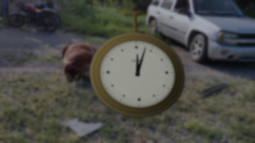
12:03
